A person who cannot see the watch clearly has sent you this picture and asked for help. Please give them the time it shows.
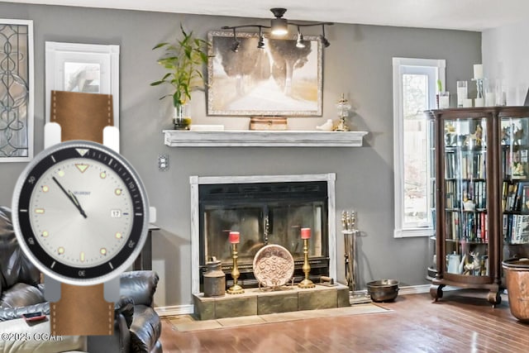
10:53
